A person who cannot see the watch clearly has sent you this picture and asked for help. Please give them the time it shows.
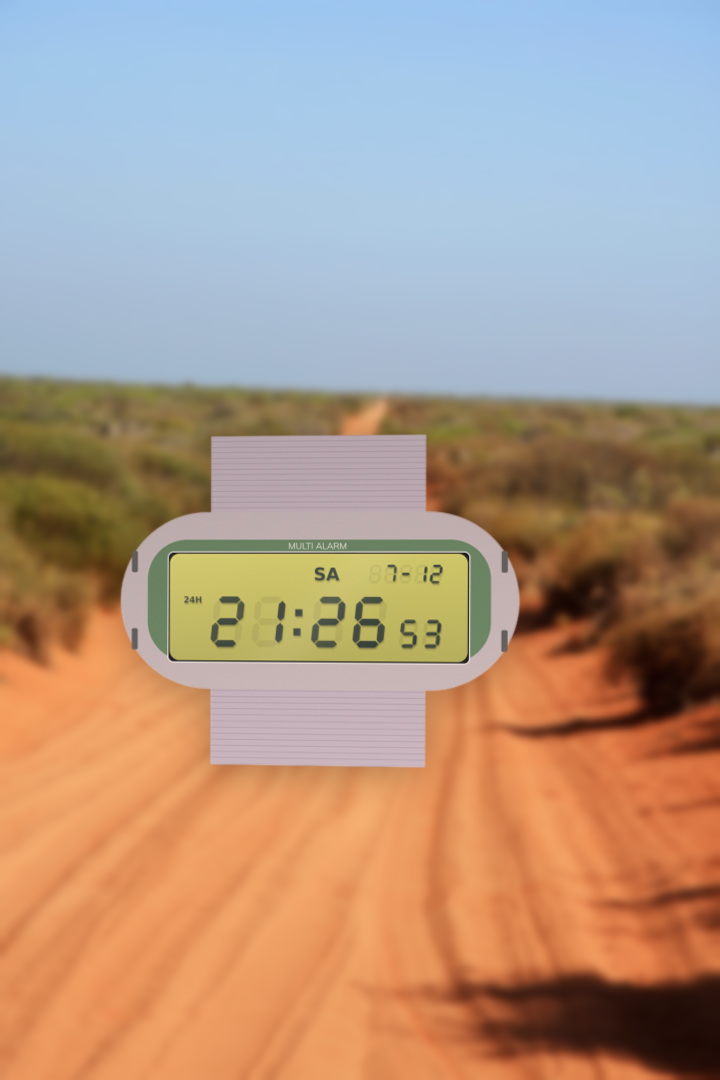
21:26:53
